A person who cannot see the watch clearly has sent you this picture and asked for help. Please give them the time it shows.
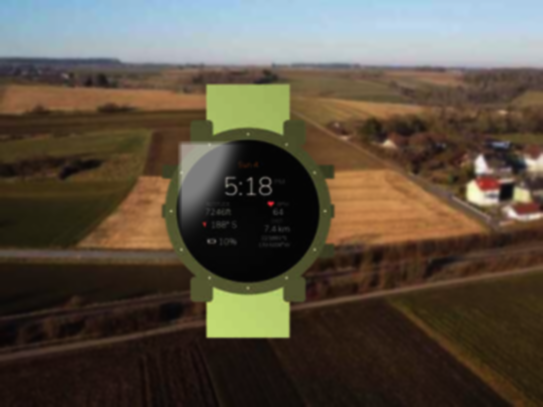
5:18
